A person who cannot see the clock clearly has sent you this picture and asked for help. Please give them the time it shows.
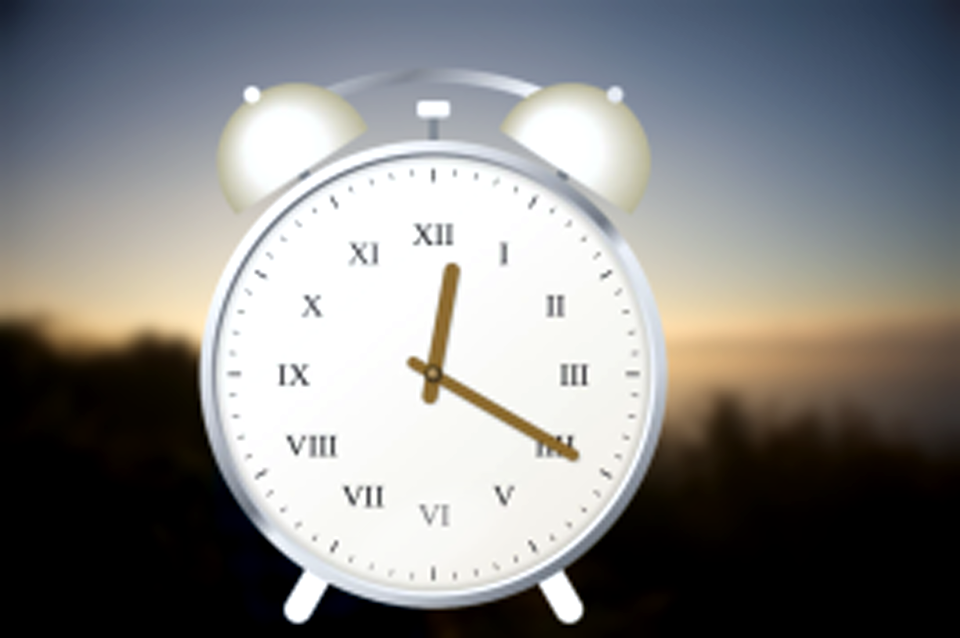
12:20
